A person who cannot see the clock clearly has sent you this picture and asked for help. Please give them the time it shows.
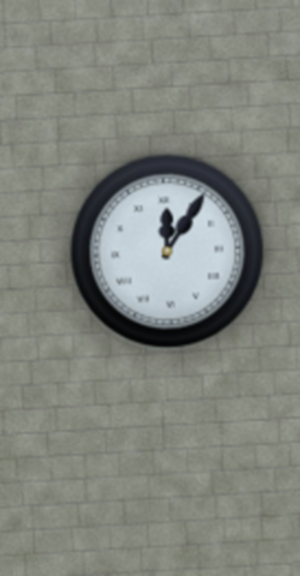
12:06
